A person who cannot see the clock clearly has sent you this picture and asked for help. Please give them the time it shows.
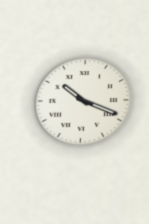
10:19
